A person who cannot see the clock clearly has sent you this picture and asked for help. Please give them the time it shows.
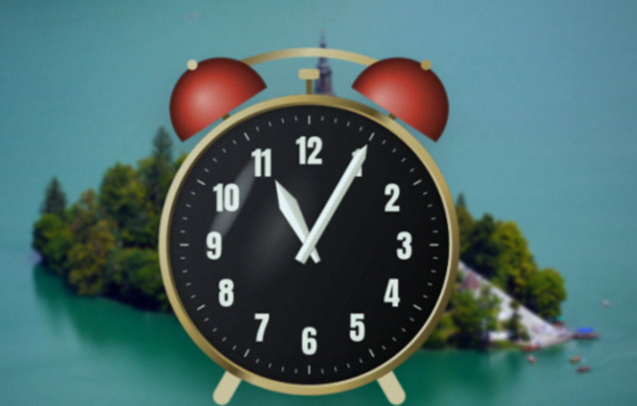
11:05
